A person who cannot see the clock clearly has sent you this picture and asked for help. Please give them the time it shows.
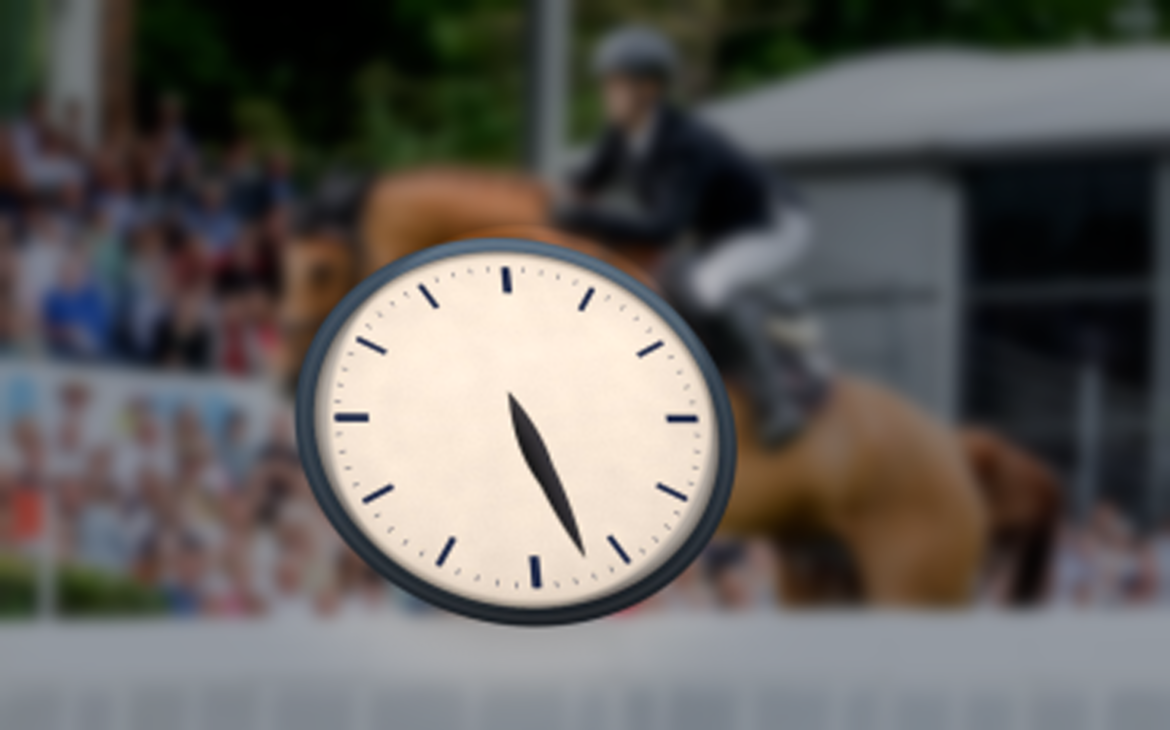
5:27
